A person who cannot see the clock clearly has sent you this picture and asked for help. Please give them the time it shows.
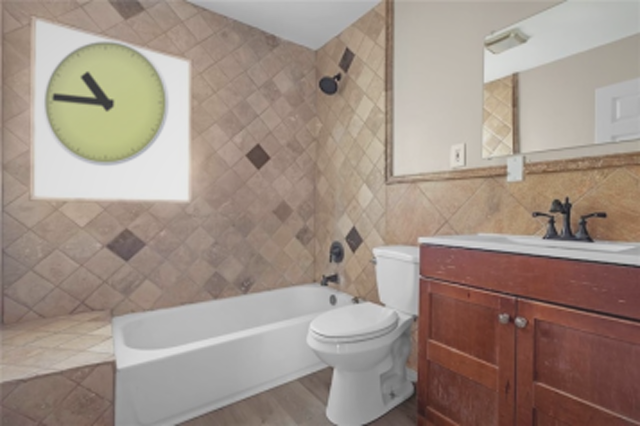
10:46
